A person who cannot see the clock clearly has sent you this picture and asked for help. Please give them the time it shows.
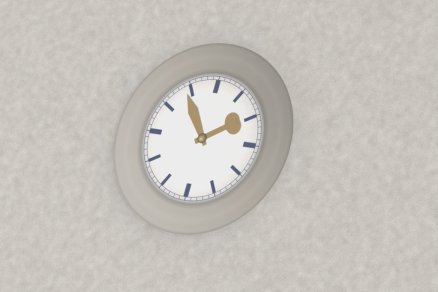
1:54
